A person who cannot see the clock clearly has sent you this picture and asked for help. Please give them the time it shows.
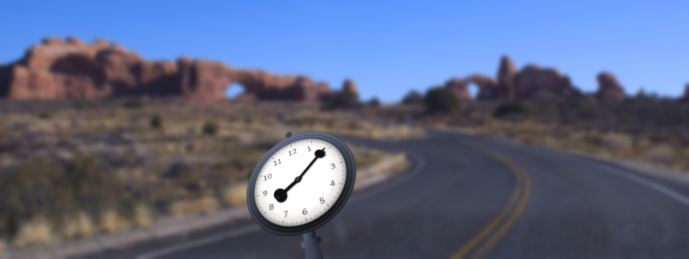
8:09
